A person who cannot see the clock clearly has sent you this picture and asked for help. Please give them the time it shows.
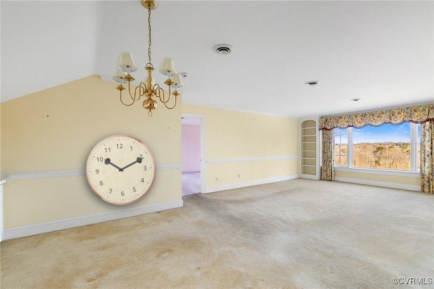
10:11
